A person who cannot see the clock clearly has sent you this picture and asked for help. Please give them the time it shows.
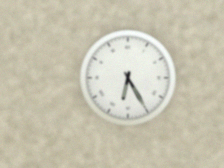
6:25
